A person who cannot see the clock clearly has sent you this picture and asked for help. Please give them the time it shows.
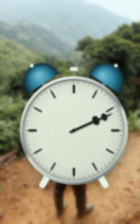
2:11
